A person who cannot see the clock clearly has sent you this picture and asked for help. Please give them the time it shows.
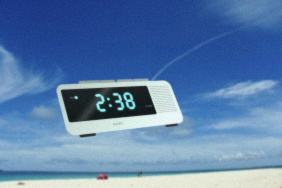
2:38
